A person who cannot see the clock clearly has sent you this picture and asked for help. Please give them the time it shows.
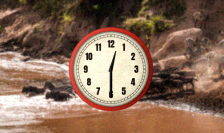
12:30
